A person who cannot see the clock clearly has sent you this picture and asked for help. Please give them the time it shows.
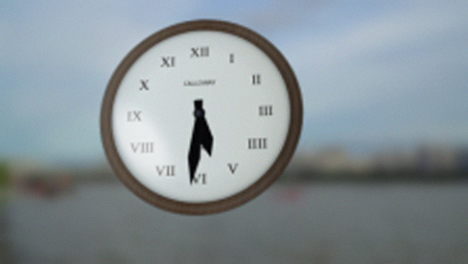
5:31
